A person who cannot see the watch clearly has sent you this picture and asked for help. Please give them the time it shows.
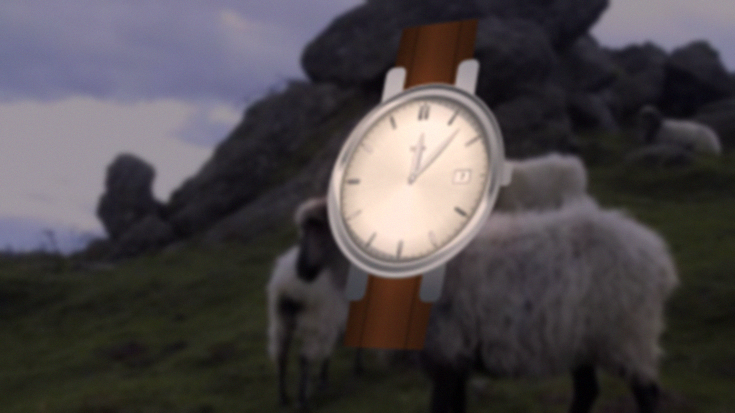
12:07
